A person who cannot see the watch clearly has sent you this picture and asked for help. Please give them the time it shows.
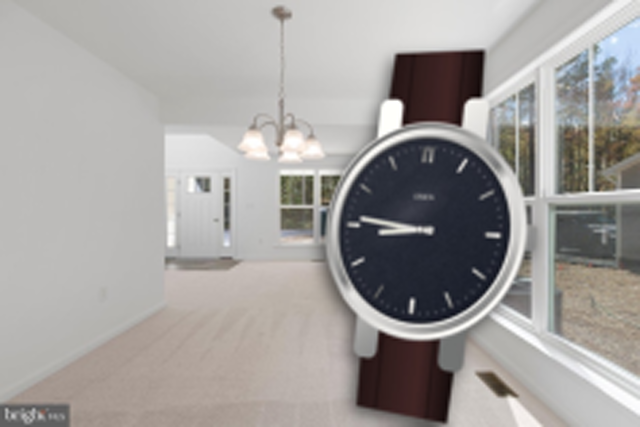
8:46
